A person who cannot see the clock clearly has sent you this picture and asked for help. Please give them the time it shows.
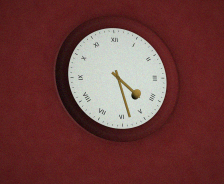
4:28
